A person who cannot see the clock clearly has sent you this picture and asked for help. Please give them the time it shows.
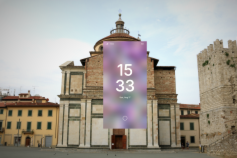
15:33
